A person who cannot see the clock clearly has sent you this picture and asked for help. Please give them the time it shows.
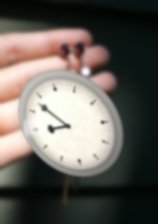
8:53
